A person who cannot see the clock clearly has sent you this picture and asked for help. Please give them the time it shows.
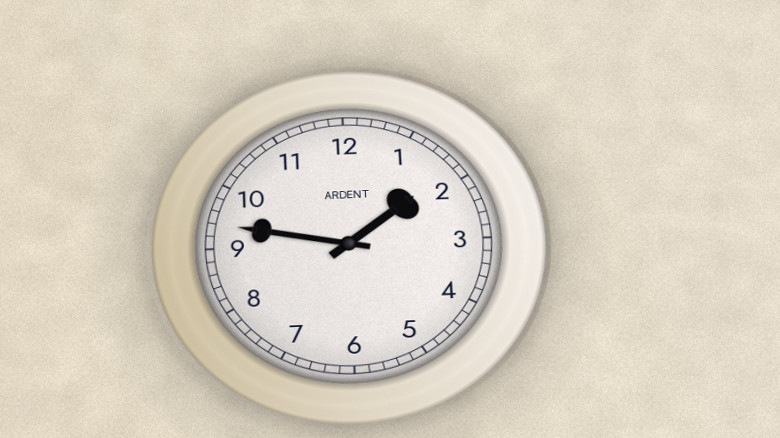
1:47
